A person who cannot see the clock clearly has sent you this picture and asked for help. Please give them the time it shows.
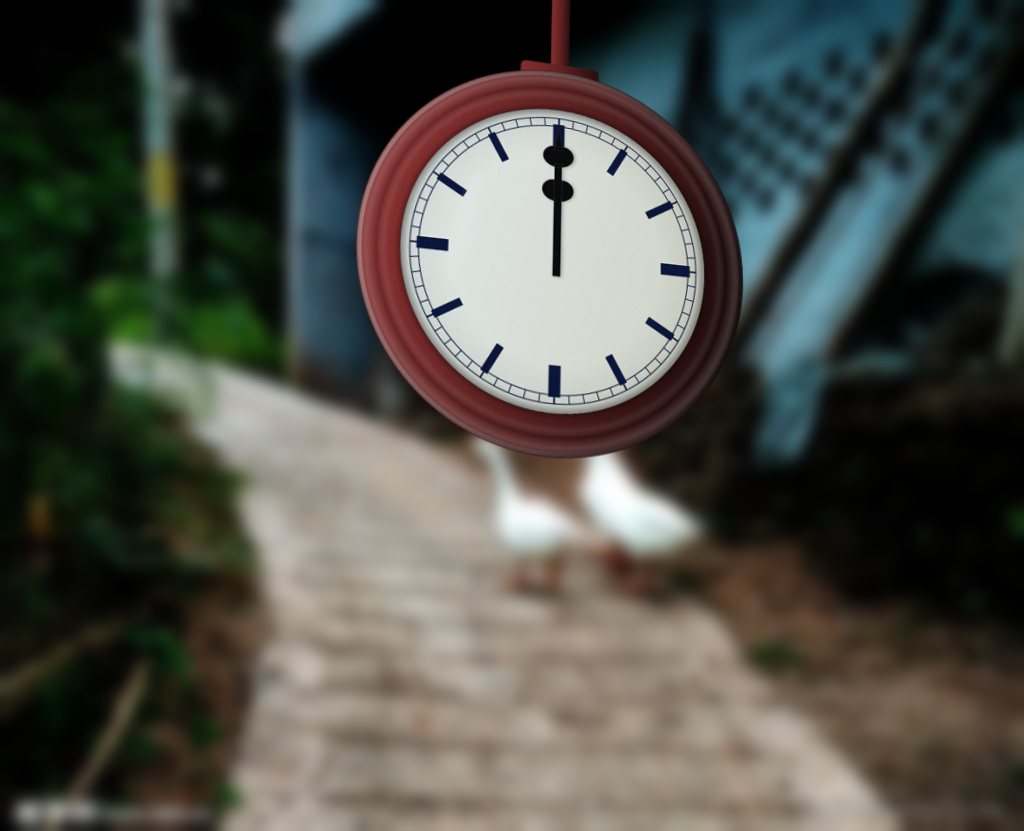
12:00
